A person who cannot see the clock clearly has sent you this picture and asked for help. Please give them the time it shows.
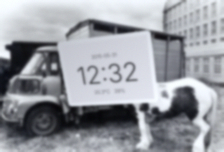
12:32
